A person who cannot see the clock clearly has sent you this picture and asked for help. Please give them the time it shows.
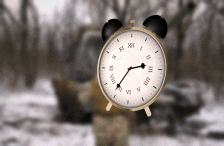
2:36
